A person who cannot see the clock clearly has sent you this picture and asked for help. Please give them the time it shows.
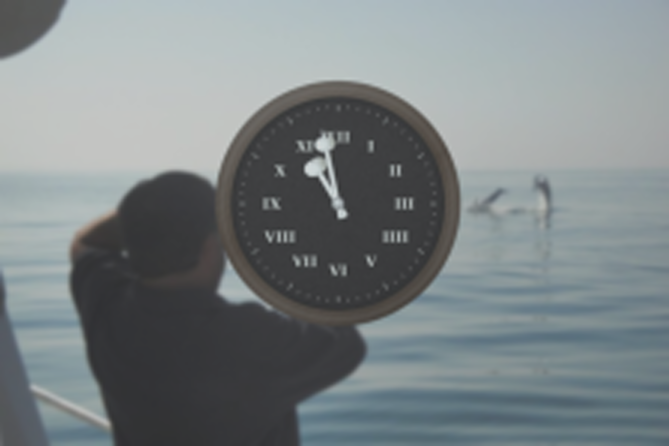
10:58
